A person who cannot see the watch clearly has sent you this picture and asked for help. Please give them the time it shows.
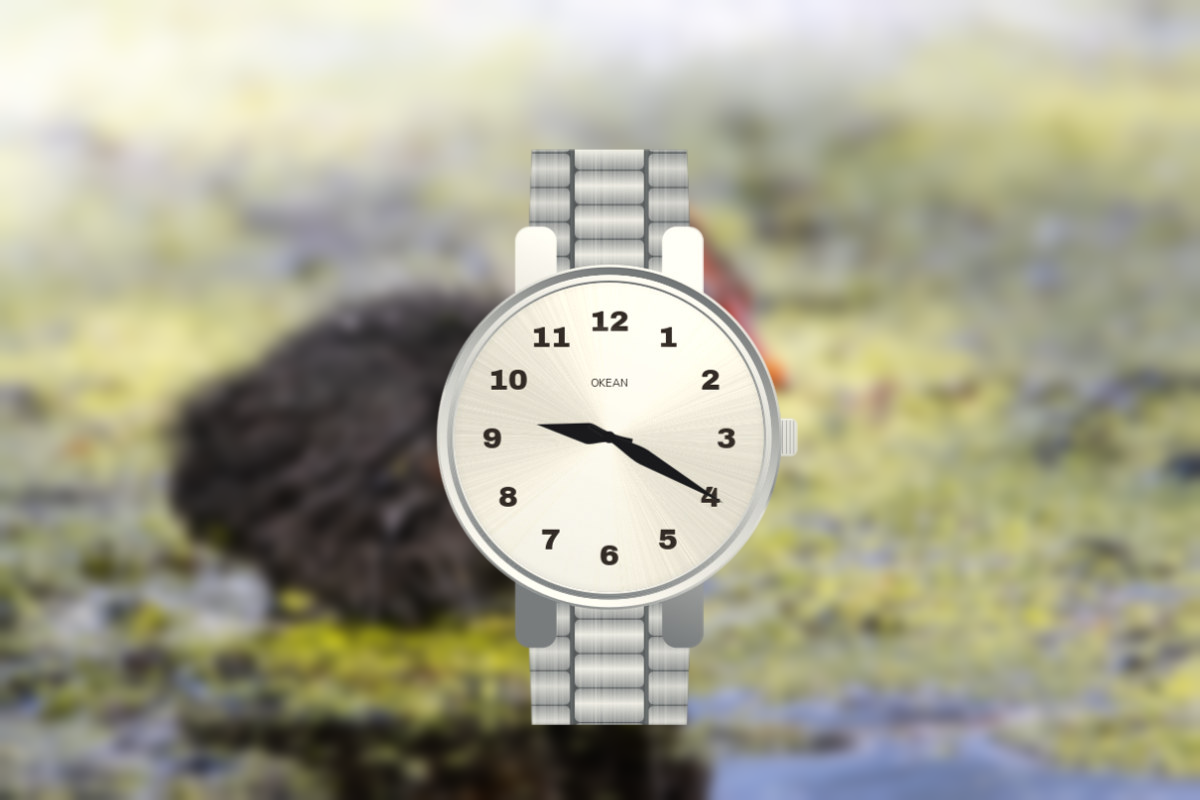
9:20
